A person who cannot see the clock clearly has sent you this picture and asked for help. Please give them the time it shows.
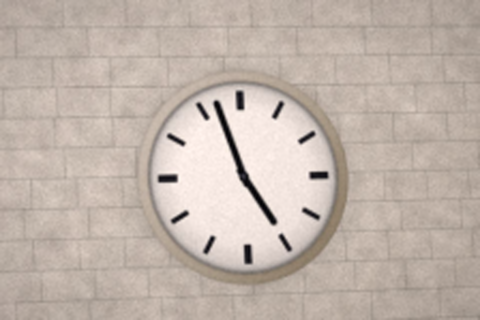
4:57
